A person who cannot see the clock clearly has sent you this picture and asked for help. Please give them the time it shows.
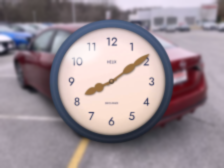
8:09
